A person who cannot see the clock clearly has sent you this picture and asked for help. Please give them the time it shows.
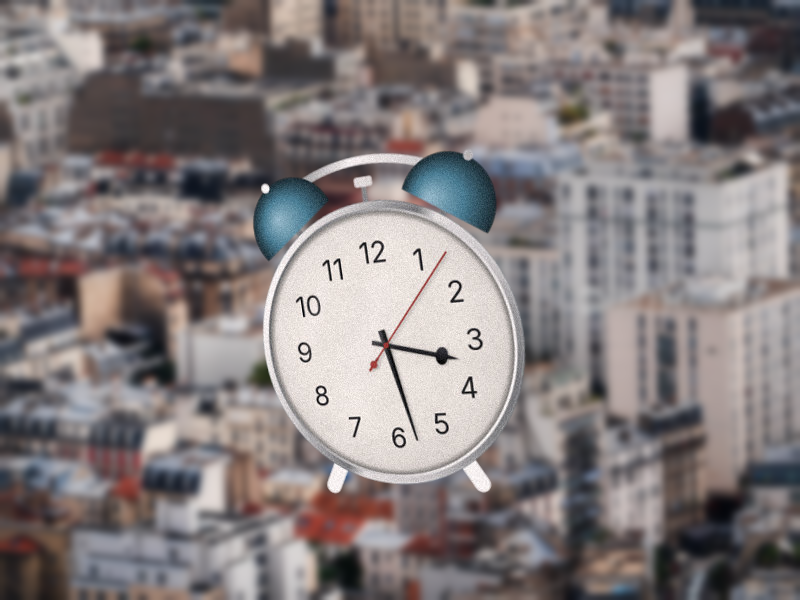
3:28:07
